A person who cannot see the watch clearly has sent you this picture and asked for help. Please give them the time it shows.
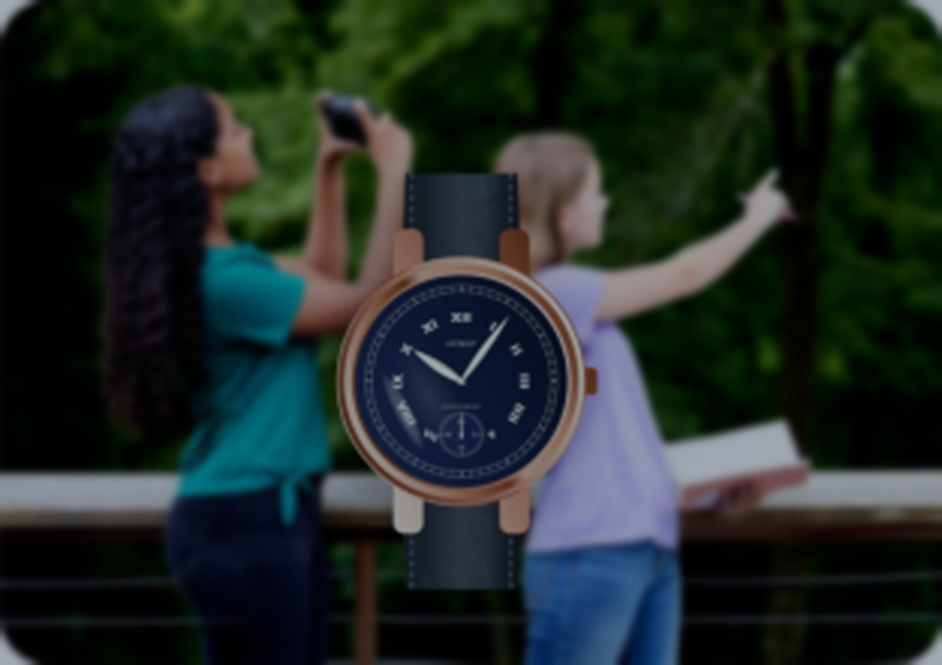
10:06
